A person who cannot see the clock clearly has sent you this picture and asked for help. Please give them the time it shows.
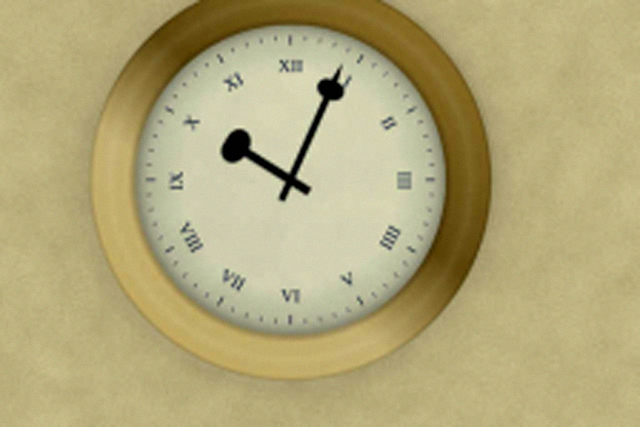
10:04
